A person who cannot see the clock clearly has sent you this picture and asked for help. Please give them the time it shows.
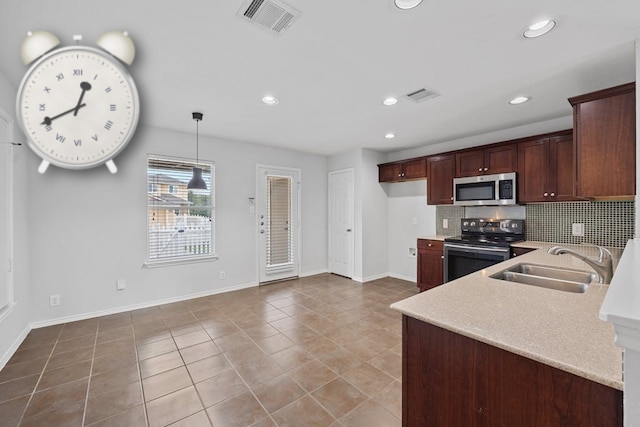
12:41
